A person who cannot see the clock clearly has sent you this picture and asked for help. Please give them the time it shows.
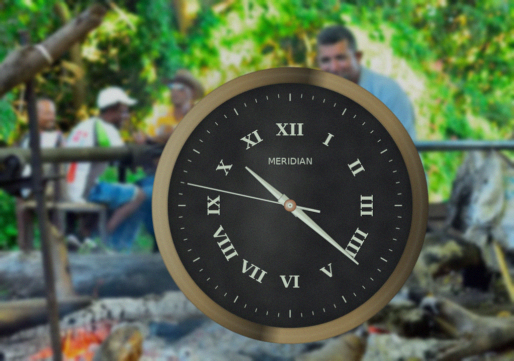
10:21:47
